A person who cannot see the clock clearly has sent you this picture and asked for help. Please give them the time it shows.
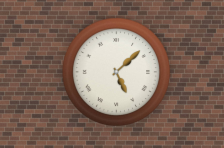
5:08
